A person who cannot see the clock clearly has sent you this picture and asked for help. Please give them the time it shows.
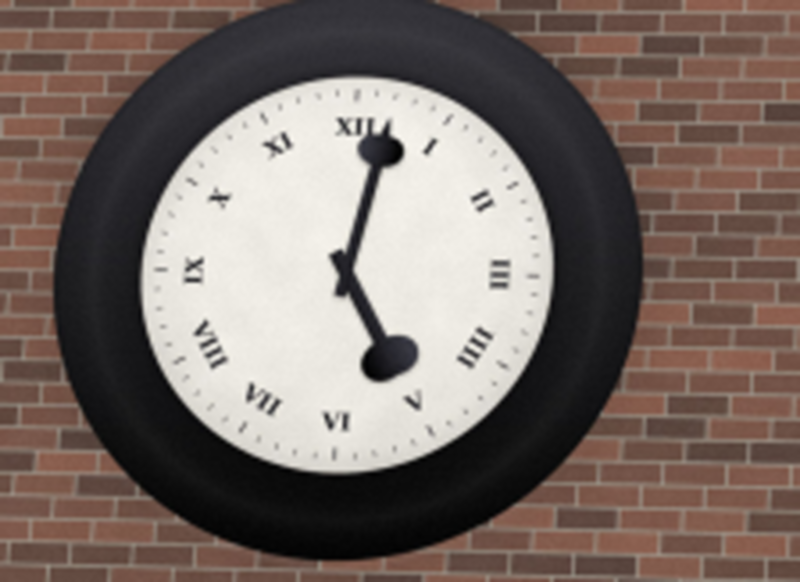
5:02
